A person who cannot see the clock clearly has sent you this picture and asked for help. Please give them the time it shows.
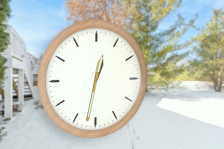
12:32
